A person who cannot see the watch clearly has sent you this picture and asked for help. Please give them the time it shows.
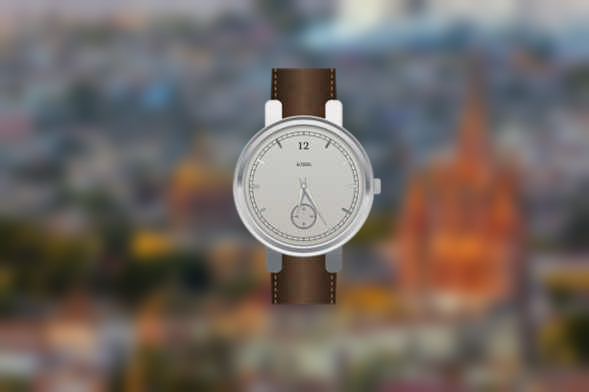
6:25
